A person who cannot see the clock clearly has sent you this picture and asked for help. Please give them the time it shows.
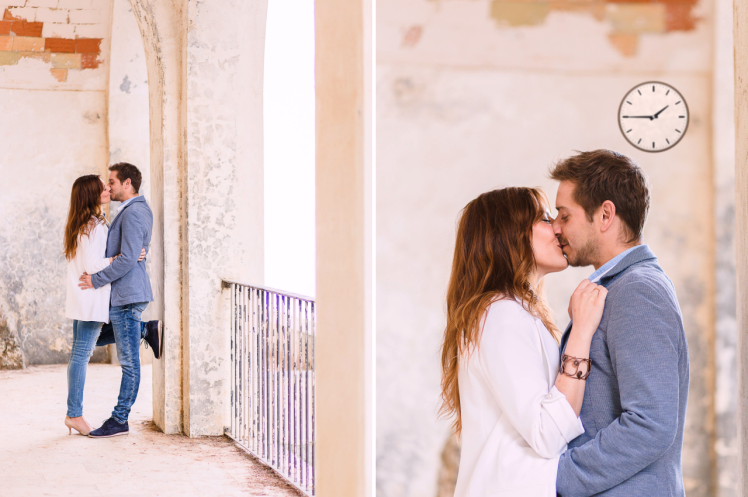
1:45
